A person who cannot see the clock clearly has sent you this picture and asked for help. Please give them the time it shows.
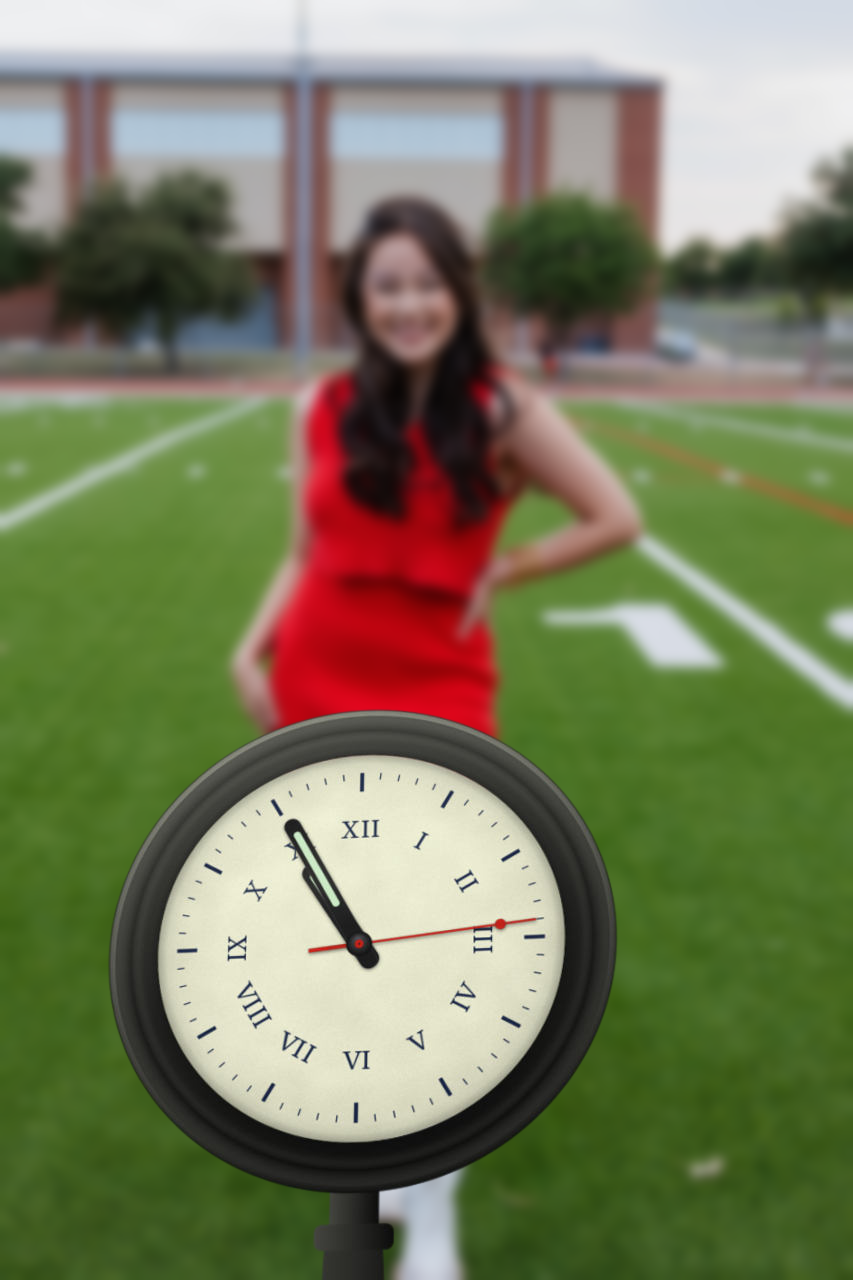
10:55:14
